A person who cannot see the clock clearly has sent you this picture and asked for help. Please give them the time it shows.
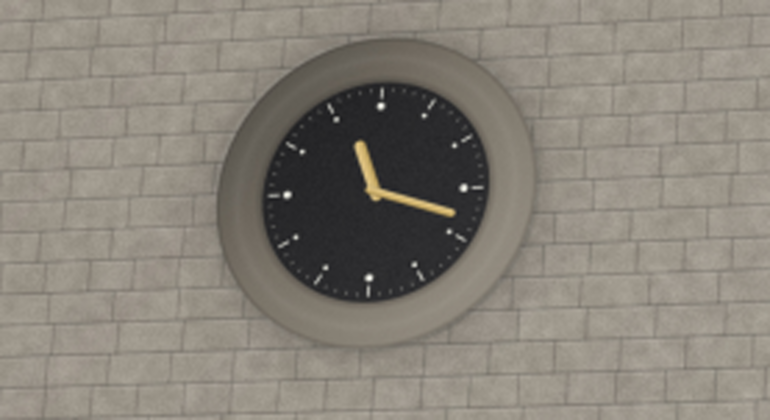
11:18
